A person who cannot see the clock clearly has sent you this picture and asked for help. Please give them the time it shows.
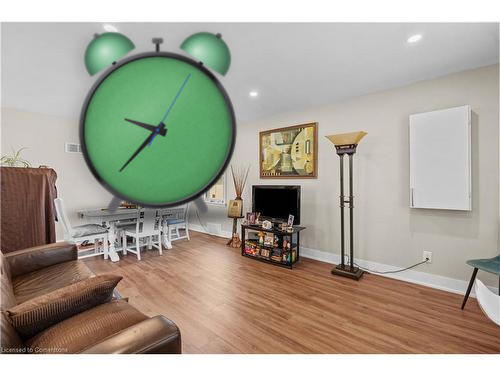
9:37:05
